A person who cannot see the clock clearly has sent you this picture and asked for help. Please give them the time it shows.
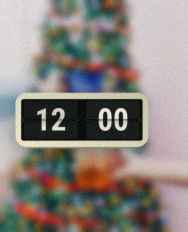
12:00
